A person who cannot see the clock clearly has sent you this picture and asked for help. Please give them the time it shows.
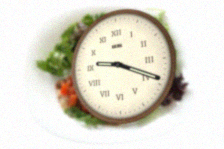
9:19
